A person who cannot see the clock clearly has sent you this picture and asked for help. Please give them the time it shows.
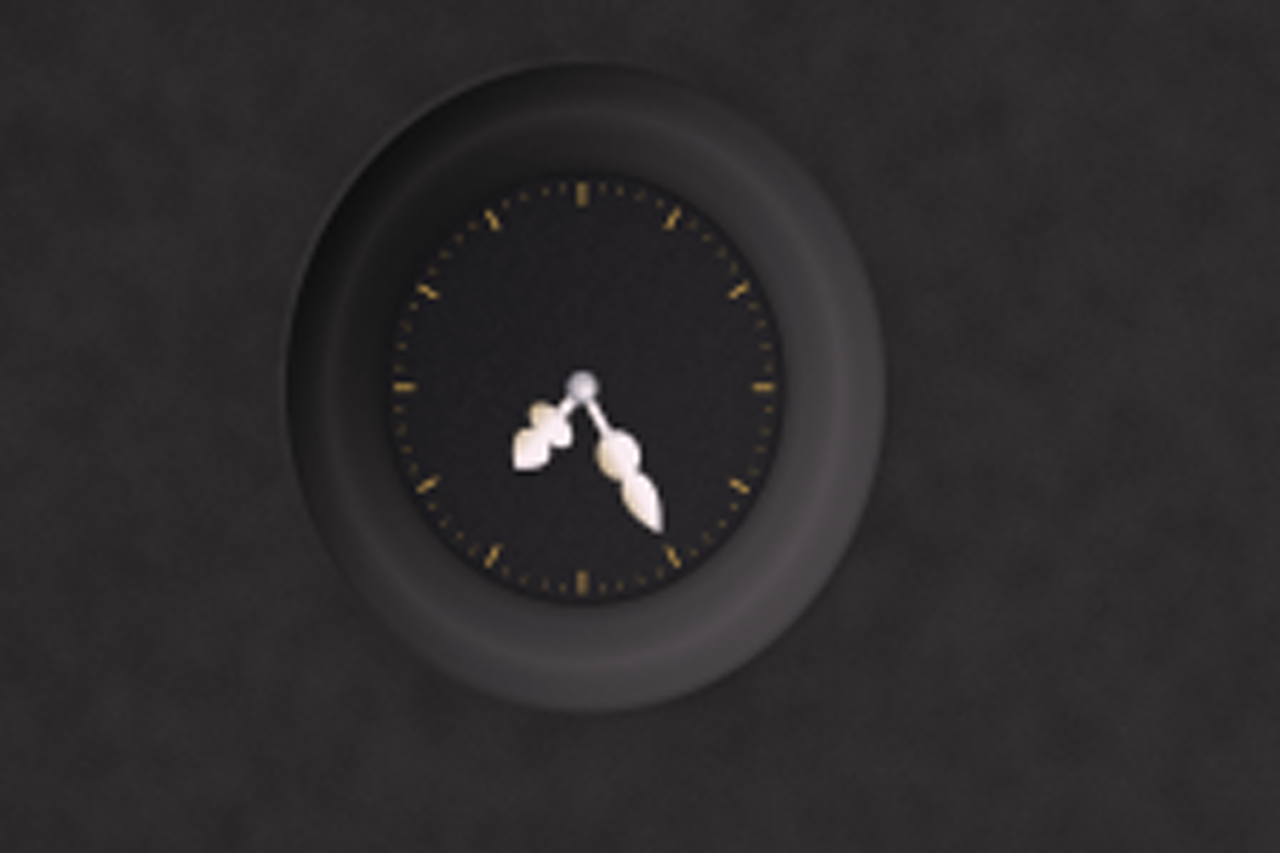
7:25
